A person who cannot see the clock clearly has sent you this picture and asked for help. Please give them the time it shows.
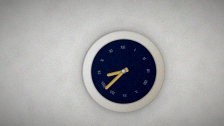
8:38
